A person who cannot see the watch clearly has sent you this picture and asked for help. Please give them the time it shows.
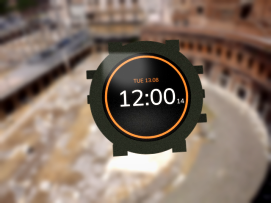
12:00
